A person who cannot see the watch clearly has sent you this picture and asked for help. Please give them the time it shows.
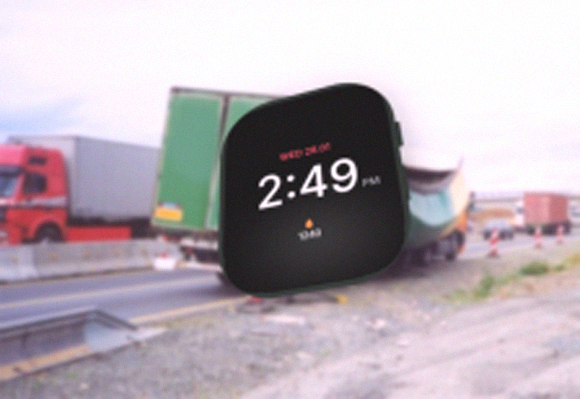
2:49
